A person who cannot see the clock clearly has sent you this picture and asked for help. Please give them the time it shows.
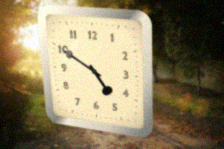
4:50
